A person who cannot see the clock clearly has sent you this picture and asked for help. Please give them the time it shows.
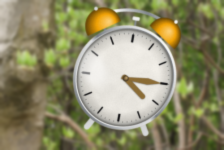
4:15
